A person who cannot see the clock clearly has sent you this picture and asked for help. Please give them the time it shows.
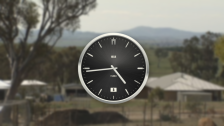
4:44
